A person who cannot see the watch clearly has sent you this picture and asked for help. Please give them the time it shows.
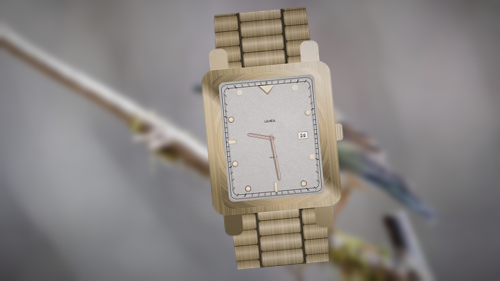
9:29
